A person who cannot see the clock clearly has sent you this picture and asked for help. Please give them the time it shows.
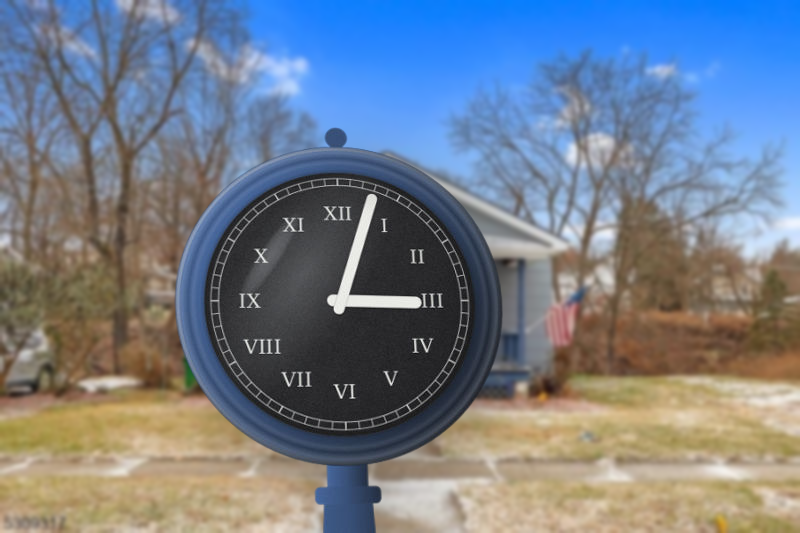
3:03
